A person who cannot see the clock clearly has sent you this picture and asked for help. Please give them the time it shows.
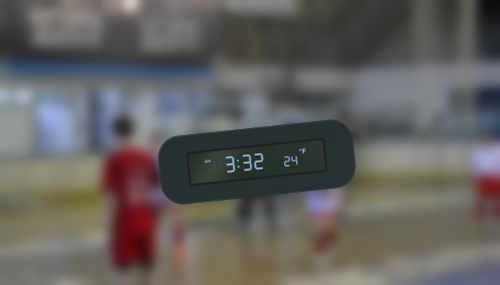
3:32
